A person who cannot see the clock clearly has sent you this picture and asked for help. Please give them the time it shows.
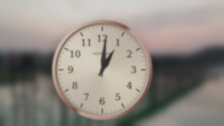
1:01
